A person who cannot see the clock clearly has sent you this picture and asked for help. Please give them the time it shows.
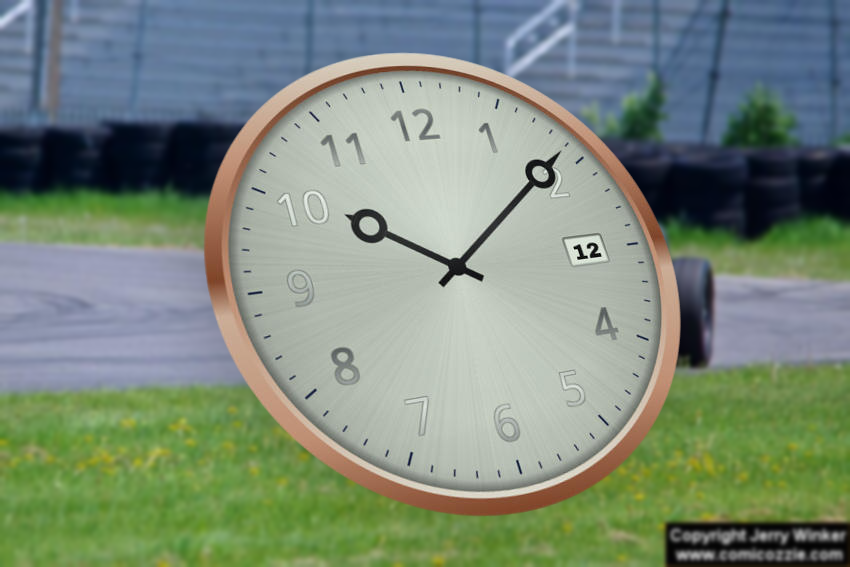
10:09
